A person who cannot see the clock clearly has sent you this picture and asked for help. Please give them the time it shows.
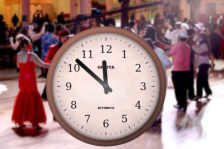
11:52
